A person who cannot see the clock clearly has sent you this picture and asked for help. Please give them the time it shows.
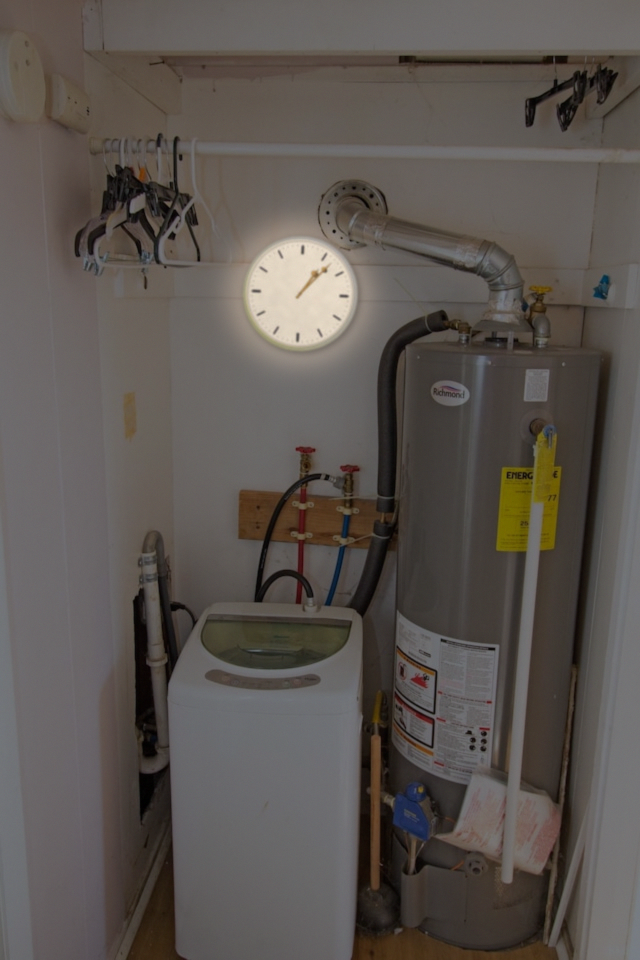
1:07
